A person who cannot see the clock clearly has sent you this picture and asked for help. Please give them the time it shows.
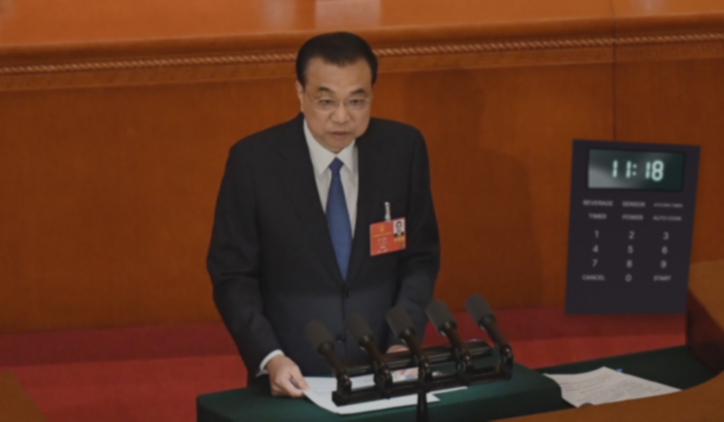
11:18
